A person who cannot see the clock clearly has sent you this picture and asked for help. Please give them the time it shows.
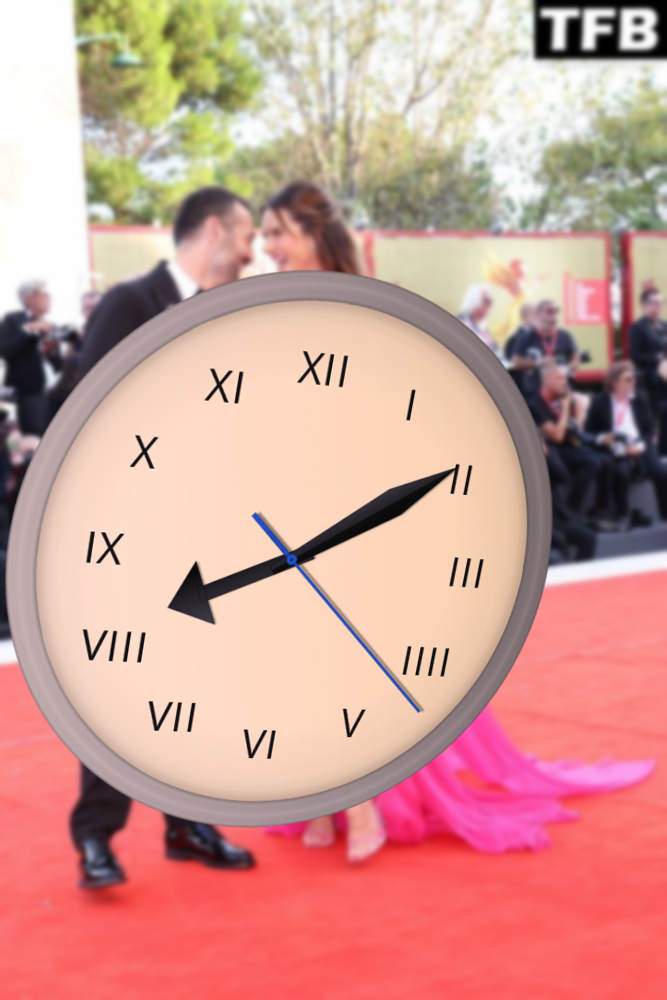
8:09:22
